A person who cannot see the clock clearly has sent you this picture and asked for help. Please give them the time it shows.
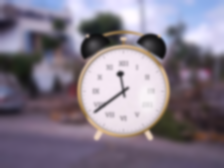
11:39
